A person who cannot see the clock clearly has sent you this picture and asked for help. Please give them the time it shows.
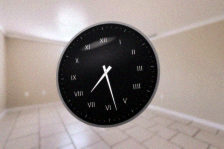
7:28
